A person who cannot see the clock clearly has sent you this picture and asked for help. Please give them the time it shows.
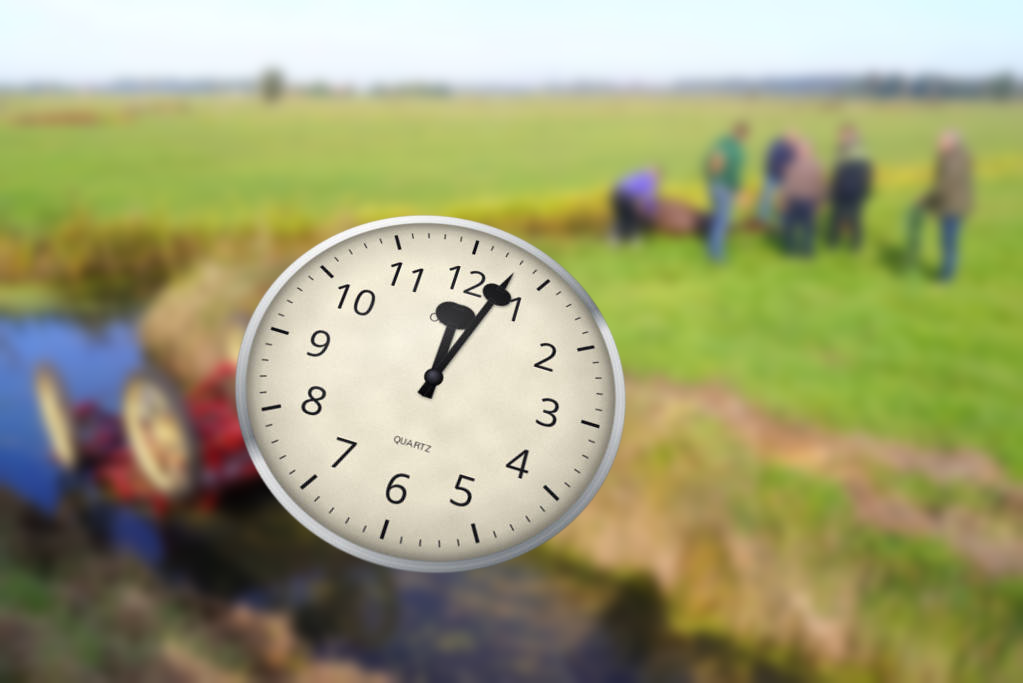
12:03
